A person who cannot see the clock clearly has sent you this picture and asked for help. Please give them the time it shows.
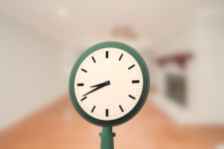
8:41
